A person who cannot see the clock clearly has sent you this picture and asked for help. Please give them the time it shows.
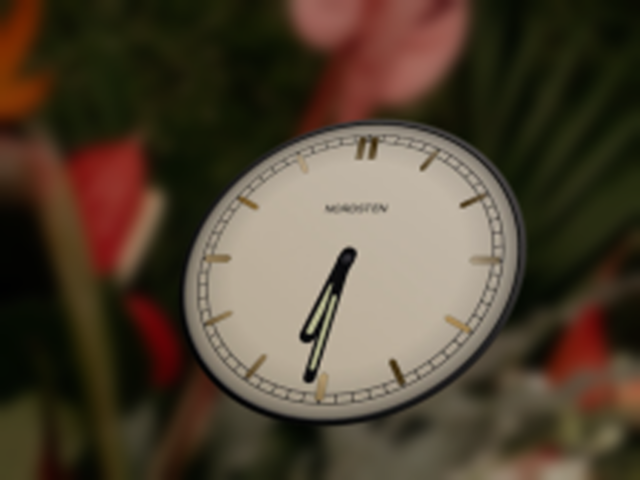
6:31
